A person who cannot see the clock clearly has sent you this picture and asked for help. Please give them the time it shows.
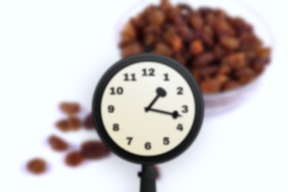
1:17
